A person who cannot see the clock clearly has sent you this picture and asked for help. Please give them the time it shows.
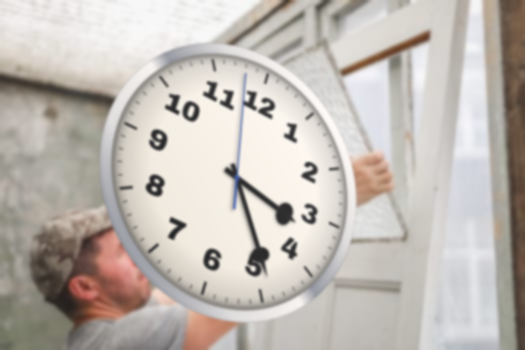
3:23:58
